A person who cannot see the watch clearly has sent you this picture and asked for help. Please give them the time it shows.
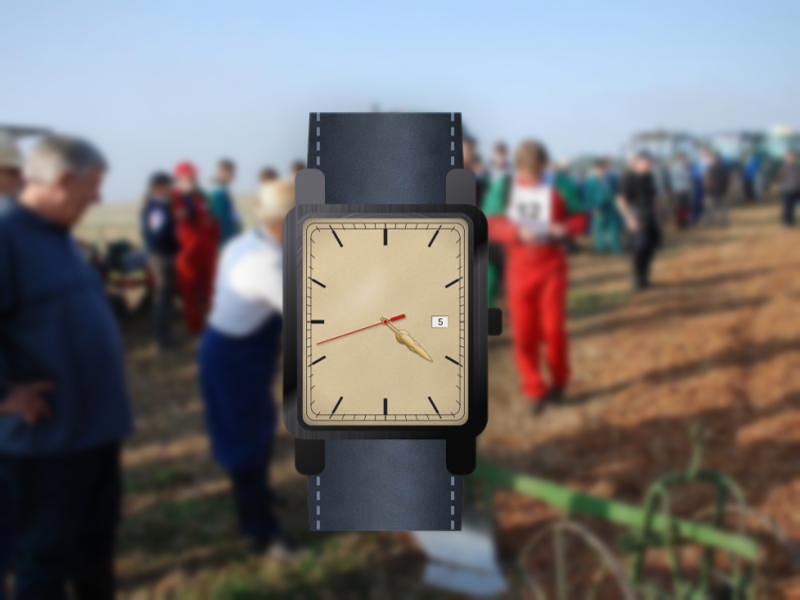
4:21:42
